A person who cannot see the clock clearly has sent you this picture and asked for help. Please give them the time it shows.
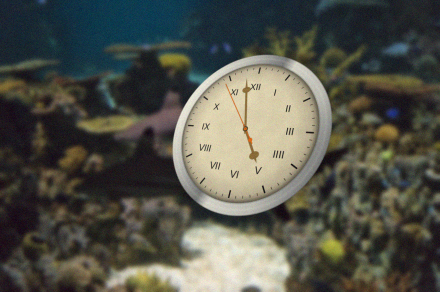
4:57:54
